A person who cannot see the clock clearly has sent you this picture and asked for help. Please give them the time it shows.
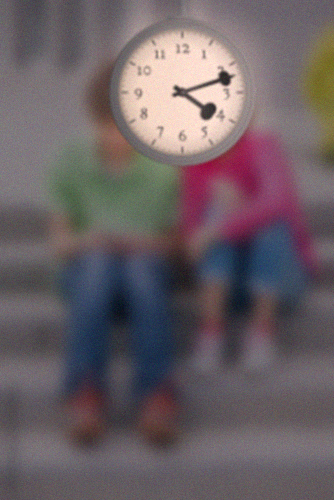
4:12
